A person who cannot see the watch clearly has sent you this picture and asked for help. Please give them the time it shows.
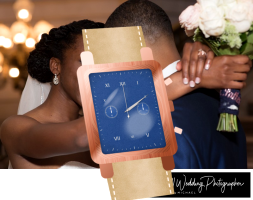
2:10
